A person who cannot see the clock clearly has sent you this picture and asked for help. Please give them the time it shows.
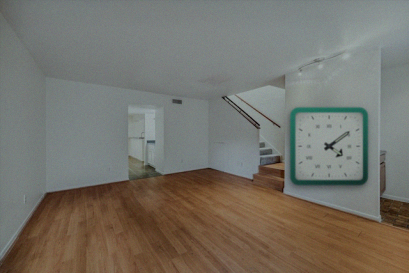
4:09
